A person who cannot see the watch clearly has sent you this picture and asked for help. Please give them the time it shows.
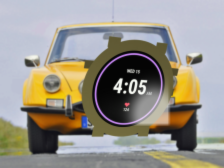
4:05
